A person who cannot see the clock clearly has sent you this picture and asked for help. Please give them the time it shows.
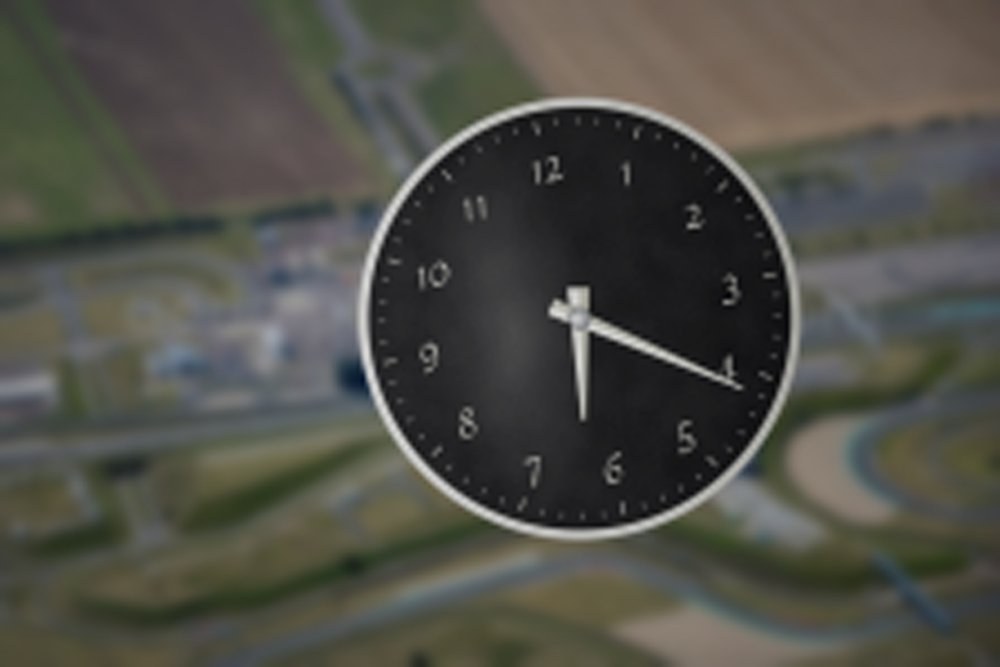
6:21
